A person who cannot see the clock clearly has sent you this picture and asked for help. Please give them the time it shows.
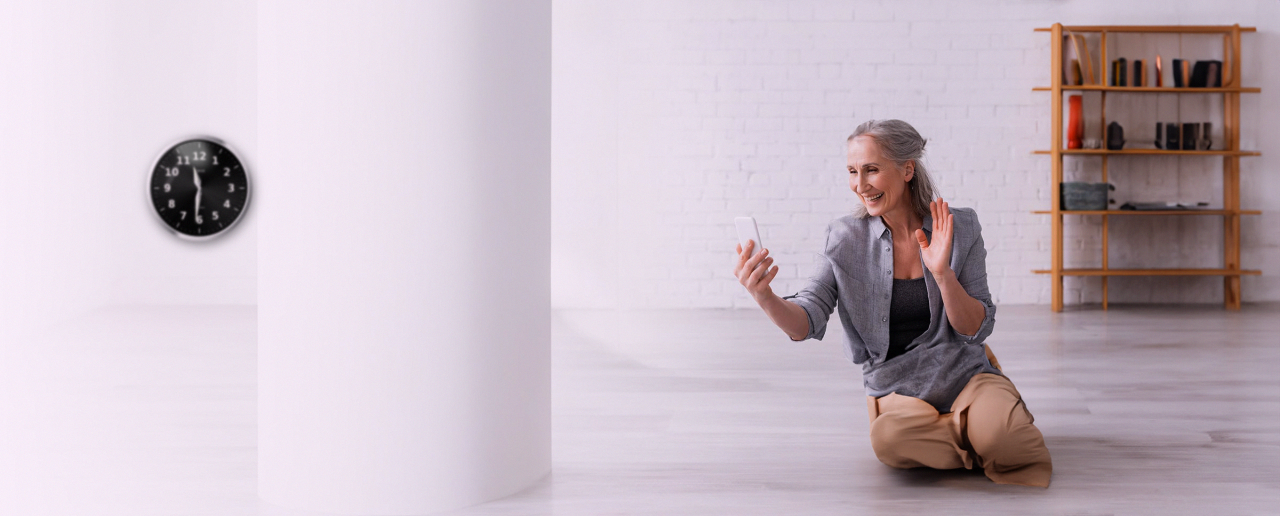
11:31
